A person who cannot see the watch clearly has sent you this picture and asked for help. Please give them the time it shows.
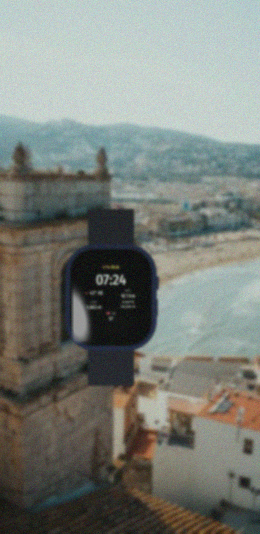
7:24
